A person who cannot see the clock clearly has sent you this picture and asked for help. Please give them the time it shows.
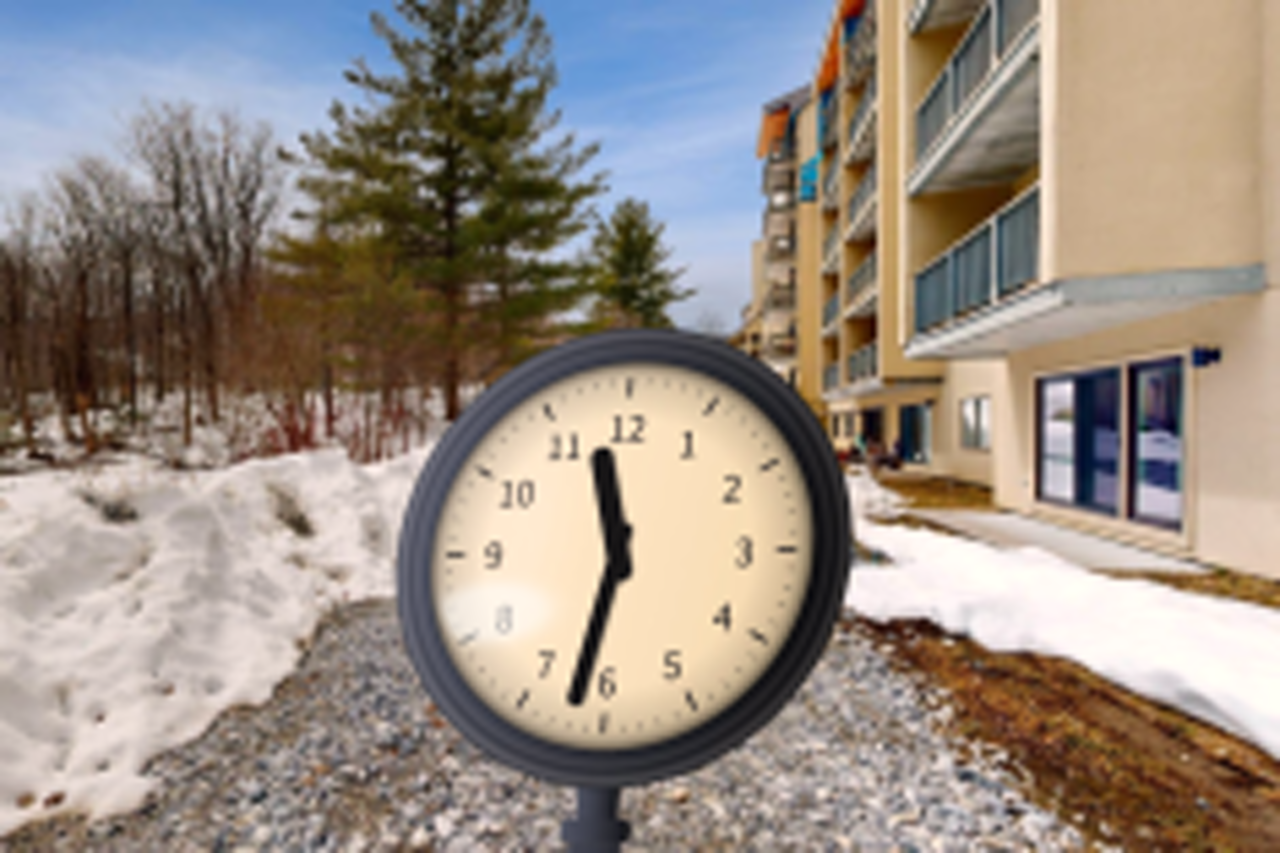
11:32
